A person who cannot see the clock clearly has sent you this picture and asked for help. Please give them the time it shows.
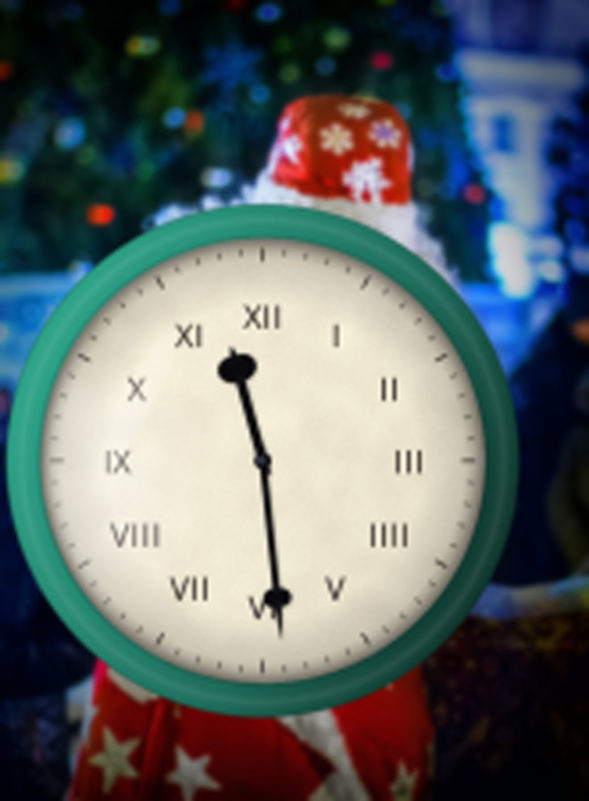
11:29
